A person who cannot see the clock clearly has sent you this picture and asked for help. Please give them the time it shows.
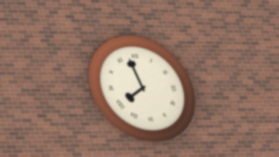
7:58
